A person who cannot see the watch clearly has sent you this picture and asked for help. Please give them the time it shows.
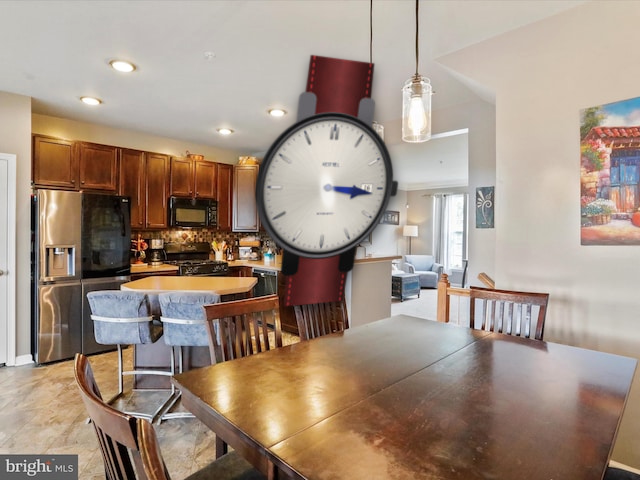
3:16
